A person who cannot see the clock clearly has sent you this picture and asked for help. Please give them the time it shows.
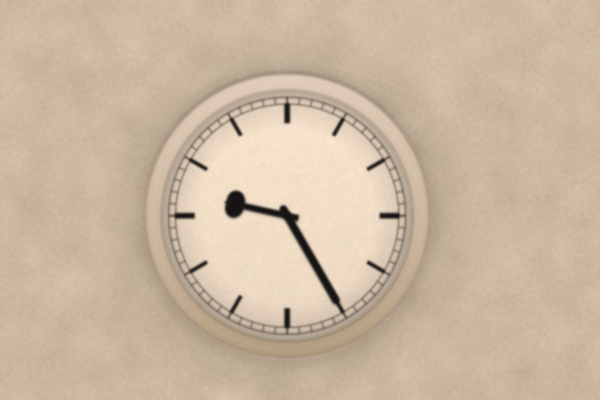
9:25
